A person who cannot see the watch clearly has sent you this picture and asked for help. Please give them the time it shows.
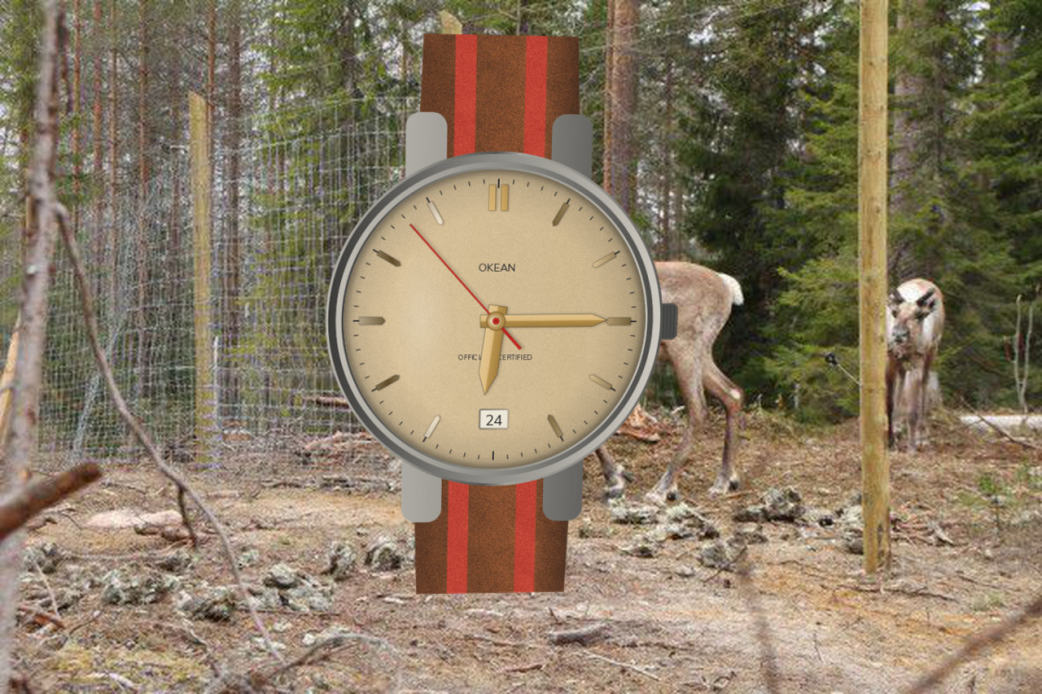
6:14:53
